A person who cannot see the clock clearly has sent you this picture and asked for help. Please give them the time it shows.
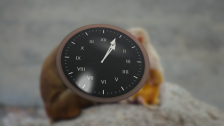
1:04
